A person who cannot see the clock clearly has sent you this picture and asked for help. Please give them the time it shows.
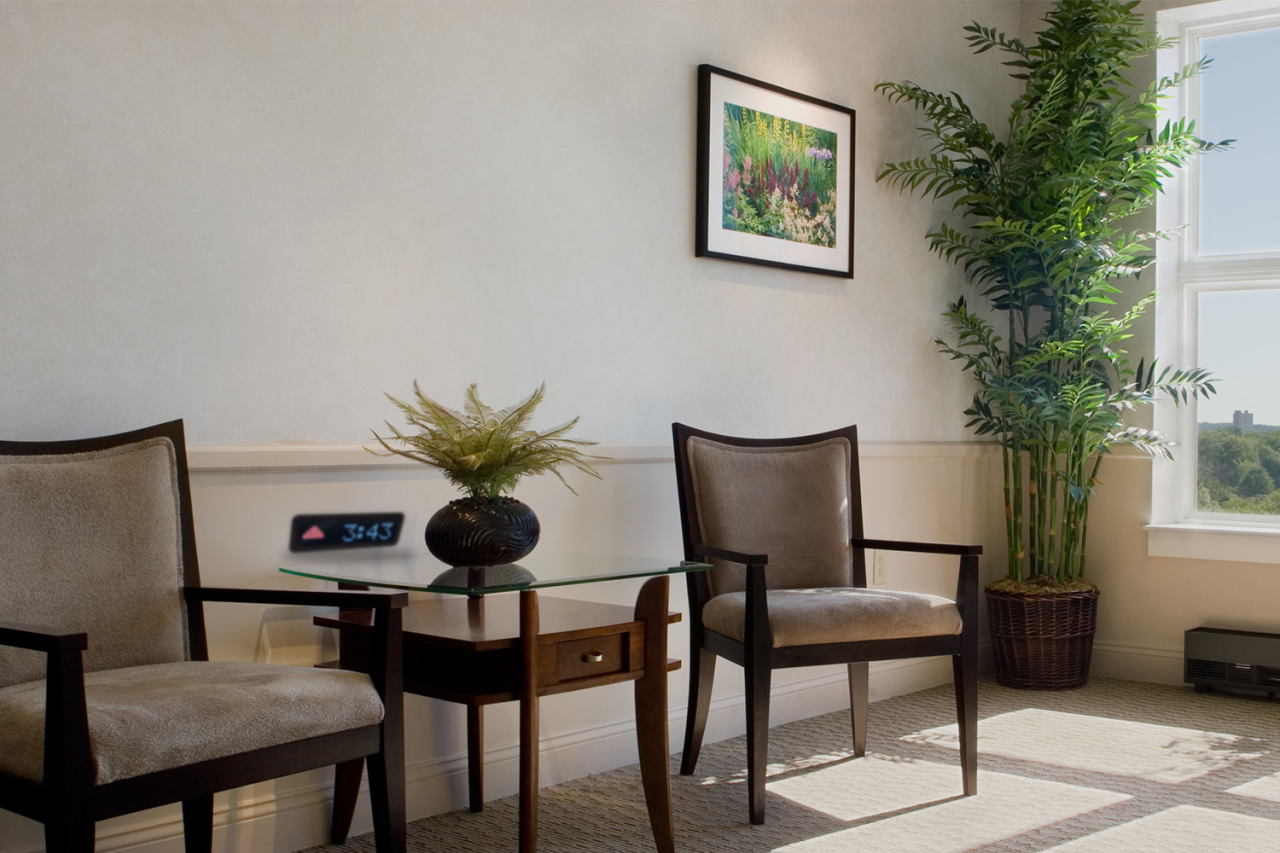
3:43
